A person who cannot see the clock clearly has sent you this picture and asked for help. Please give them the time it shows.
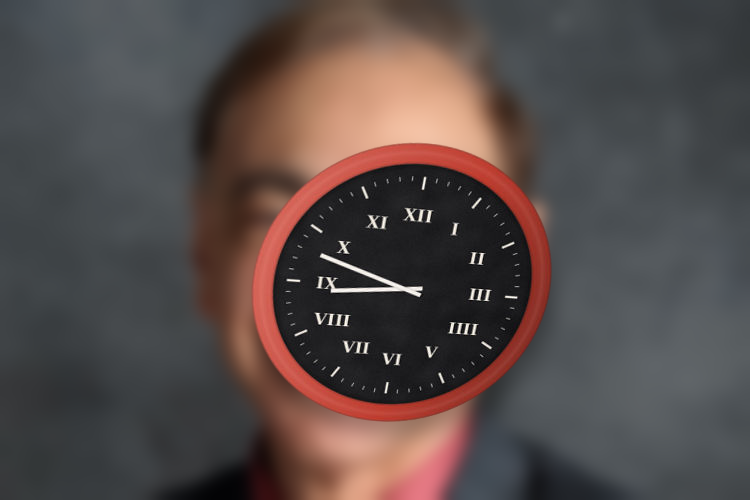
8:48
